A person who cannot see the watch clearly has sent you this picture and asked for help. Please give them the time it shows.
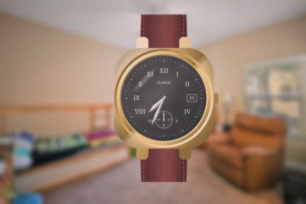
7:34
